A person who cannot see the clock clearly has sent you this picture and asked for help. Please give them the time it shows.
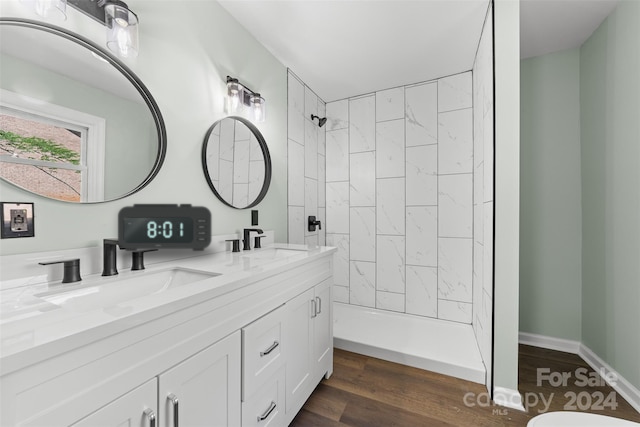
8:01
